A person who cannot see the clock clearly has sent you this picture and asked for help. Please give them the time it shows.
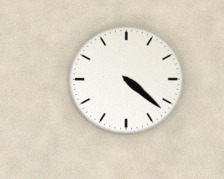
4:22
